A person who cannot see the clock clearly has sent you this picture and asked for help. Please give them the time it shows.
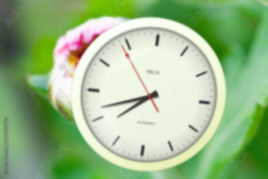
7:41:54
